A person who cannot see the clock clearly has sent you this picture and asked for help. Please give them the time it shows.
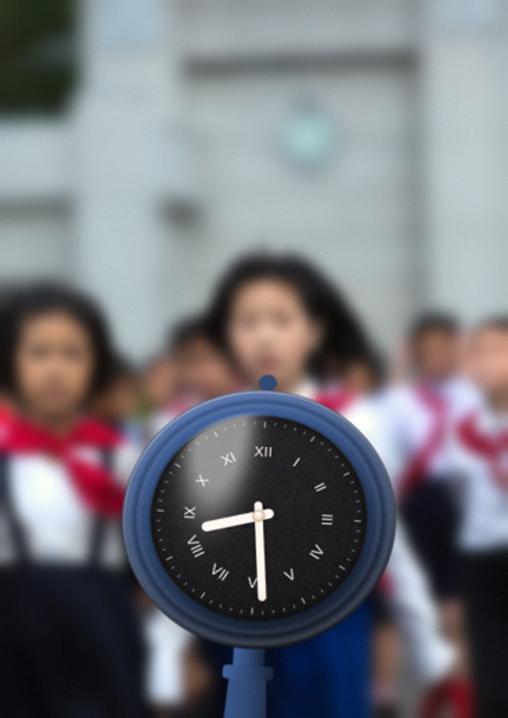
8:29
